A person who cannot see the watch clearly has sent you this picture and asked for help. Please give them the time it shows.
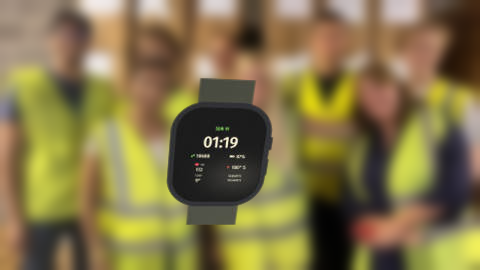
1:19
